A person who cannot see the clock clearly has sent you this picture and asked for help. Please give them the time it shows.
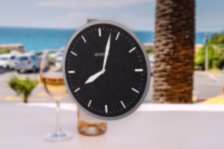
8:03
